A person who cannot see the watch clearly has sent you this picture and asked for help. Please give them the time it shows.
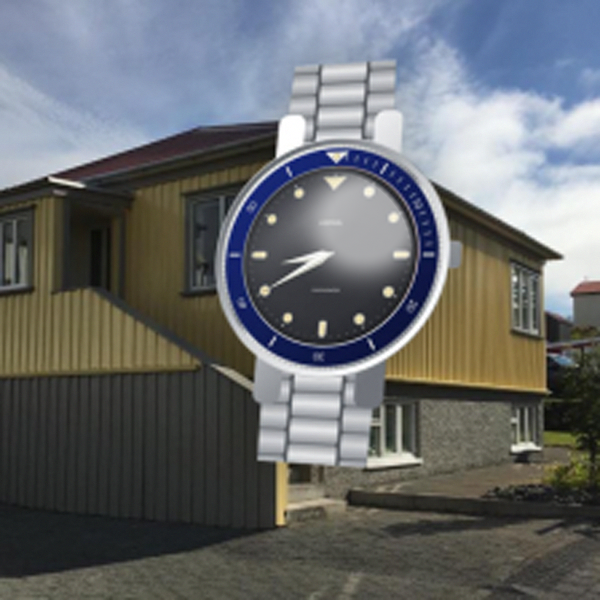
8:40
